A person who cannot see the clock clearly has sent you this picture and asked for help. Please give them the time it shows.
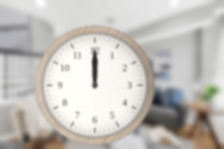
12:00
